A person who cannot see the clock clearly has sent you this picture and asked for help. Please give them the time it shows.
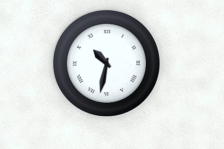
10:32
